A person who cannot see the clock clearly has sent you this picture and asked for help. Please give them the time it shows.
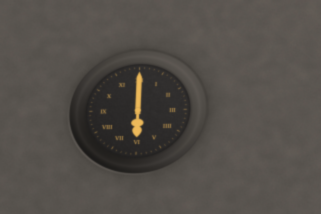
6:00
